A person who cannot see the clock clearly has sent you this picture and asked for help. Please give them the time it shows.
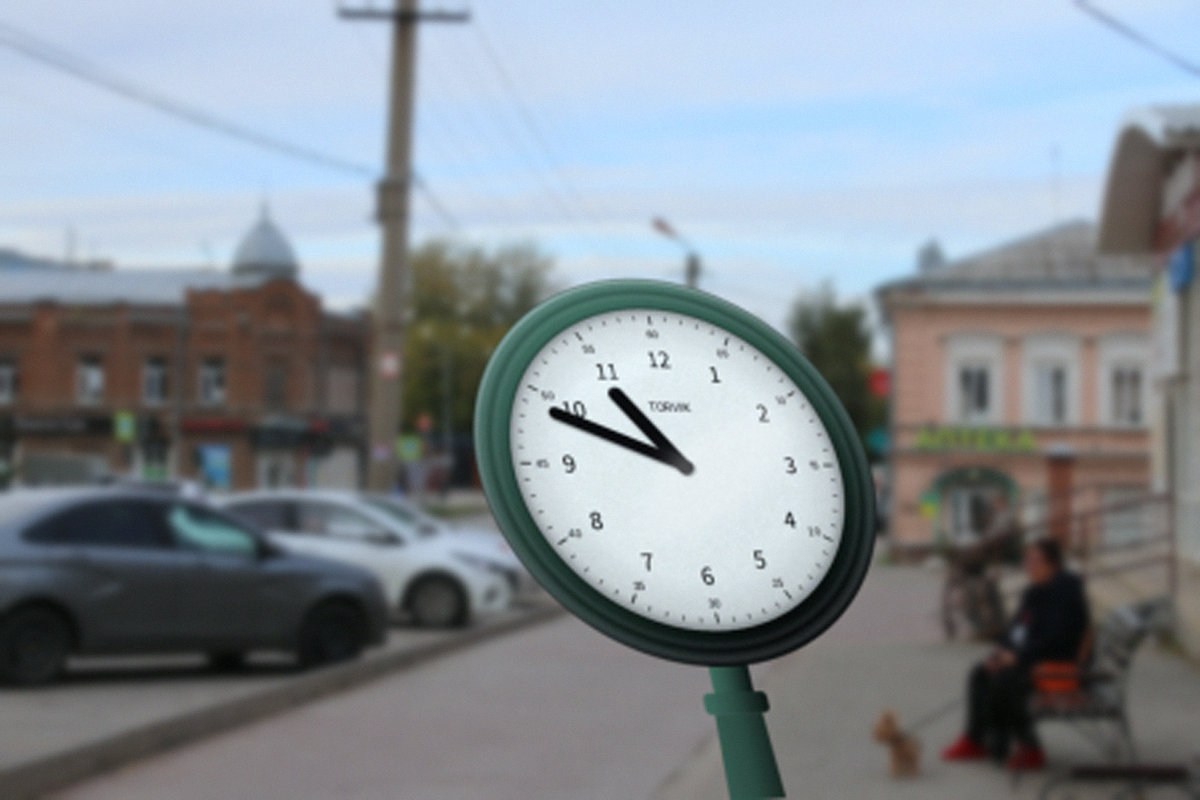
10:49
